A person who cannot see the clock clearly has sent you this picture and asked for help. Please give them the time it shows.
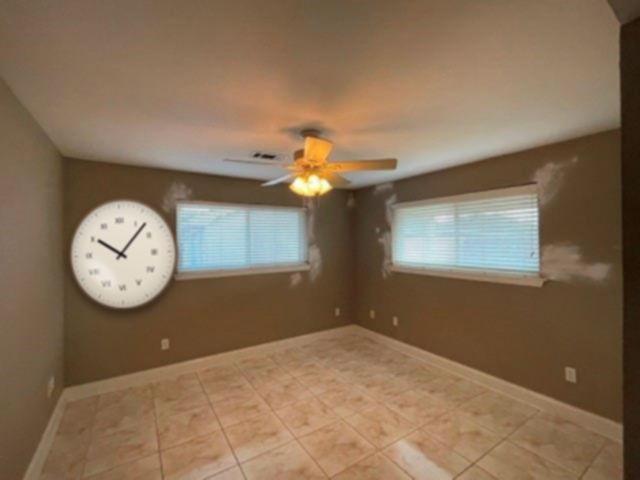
10:07
